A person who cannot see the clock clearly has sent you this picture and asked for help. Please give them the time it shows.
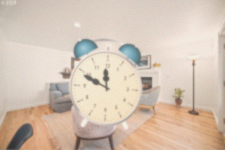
11:49
